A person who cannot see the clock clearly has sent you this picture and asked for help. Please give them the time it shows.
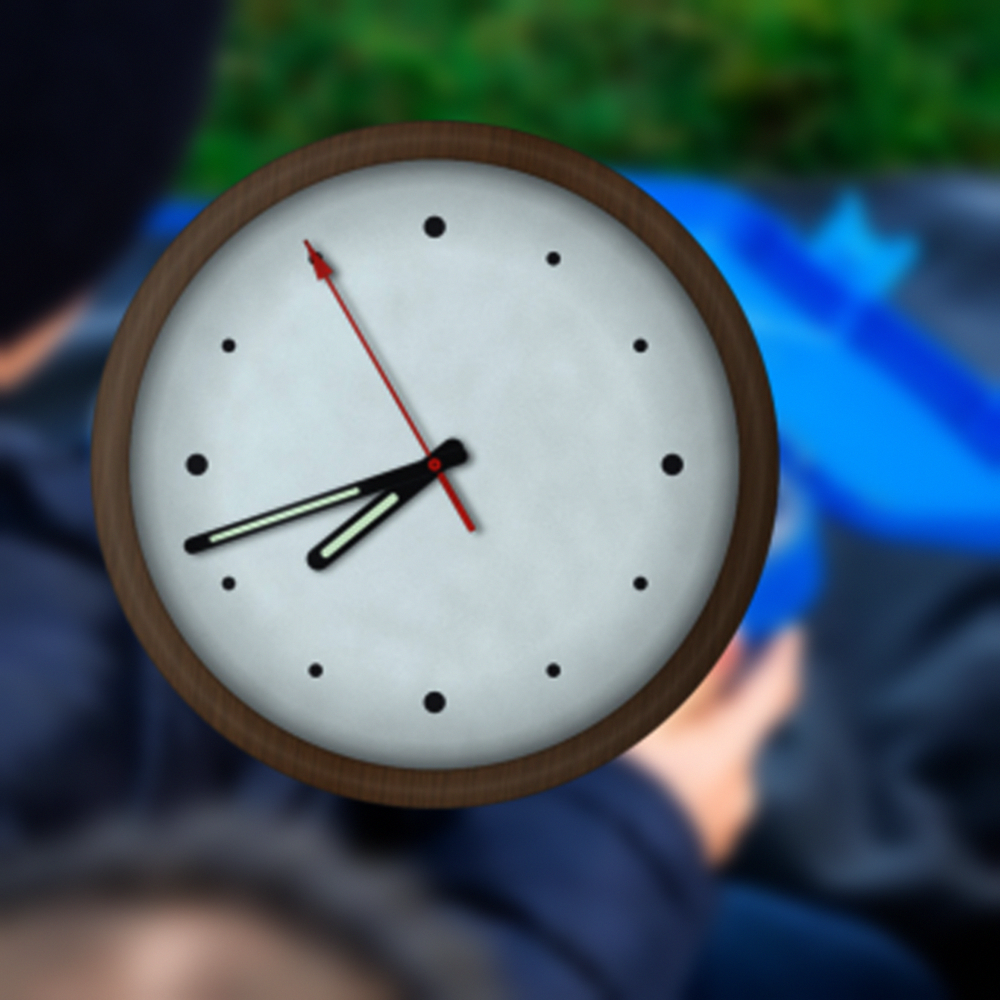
7:41:55
